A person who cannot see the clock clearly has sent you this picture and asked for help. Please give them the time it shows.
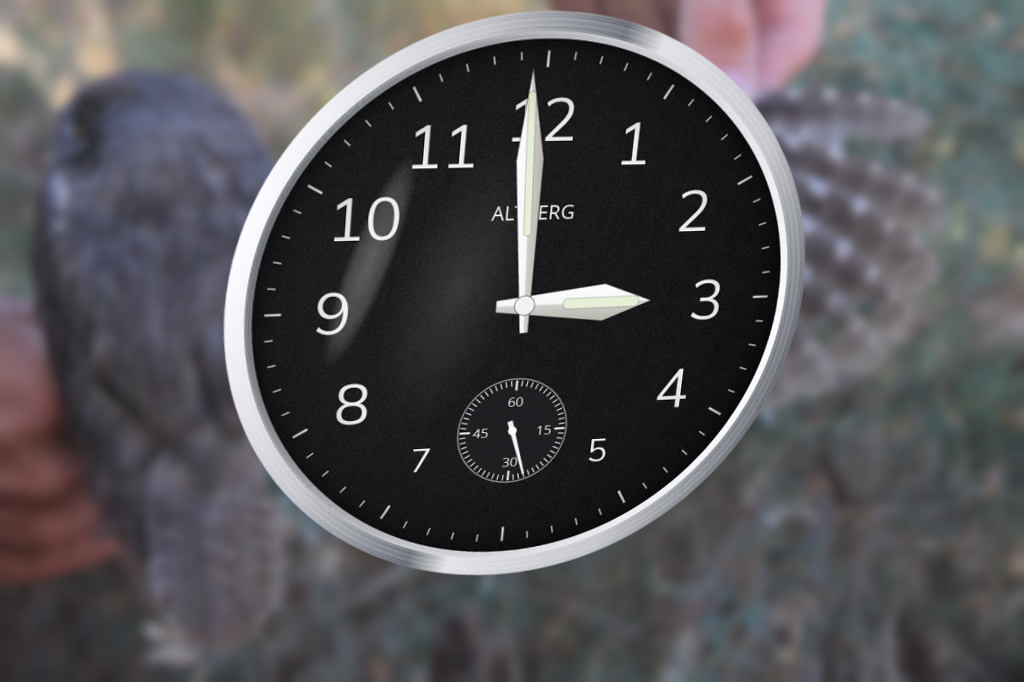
2:59:27
